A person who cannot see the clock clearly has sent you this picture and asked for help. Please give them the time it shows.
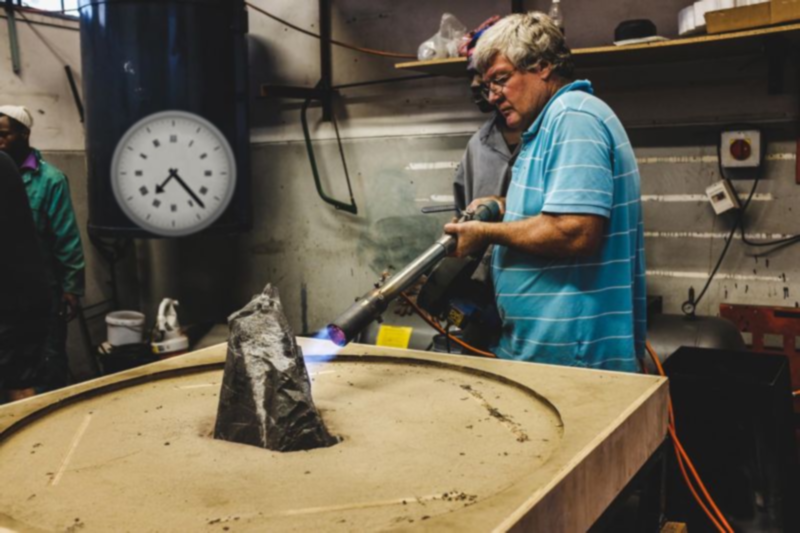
7:23
